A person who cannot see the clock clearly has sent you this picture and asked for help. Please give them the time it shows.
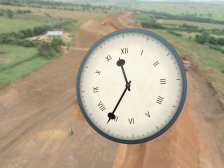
11:36
